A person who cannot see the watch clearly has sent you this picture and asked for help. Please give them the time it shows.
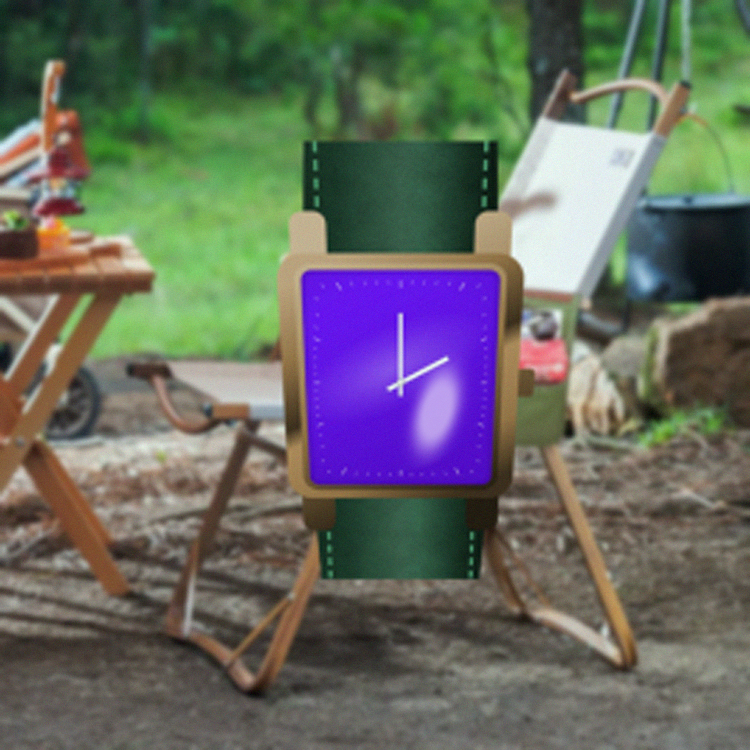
2:00
